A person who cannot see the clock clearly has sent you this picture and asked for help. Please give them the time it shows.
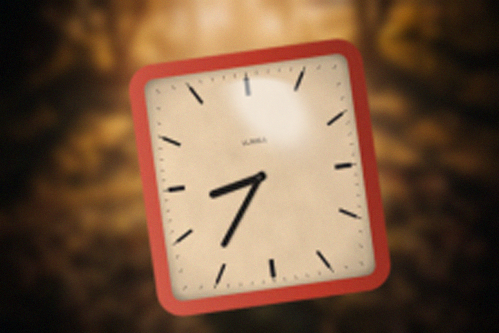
8:36
